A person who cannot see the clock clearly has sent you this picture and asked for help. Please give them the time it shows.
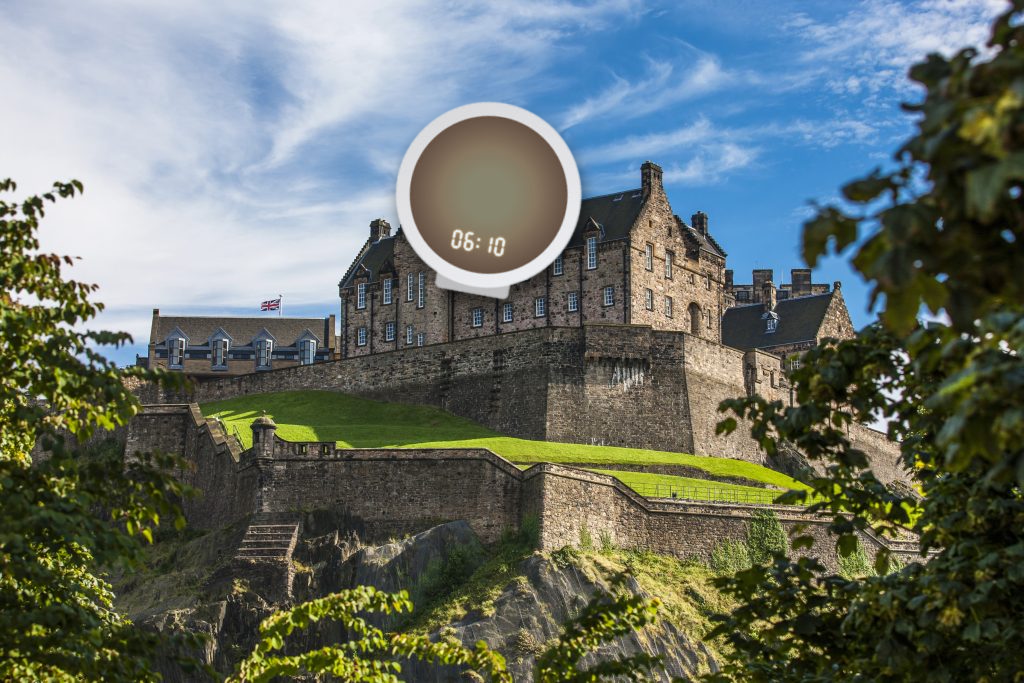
6:10
